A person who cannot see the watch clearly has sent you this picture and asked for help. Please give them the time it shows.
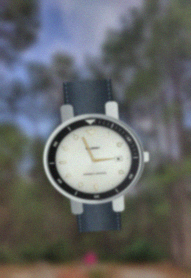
2:57
